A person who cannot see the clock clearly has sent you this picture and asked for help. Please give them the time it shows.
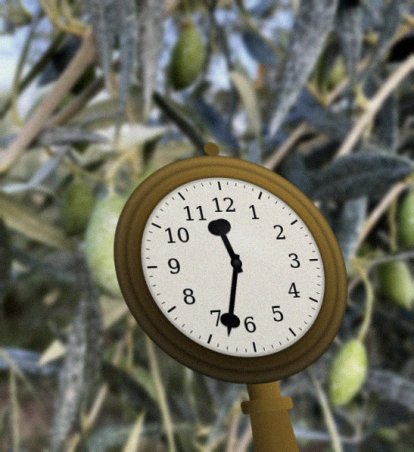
11:33
